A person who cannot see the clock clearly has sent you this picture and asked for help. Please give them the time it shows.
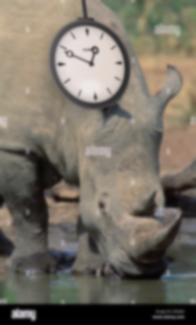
12:49
